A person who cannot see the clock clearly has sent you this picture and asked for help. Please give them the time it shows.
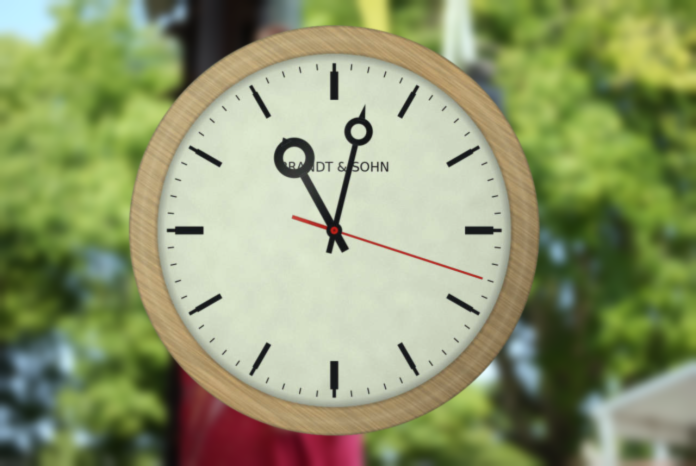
11:02:18
